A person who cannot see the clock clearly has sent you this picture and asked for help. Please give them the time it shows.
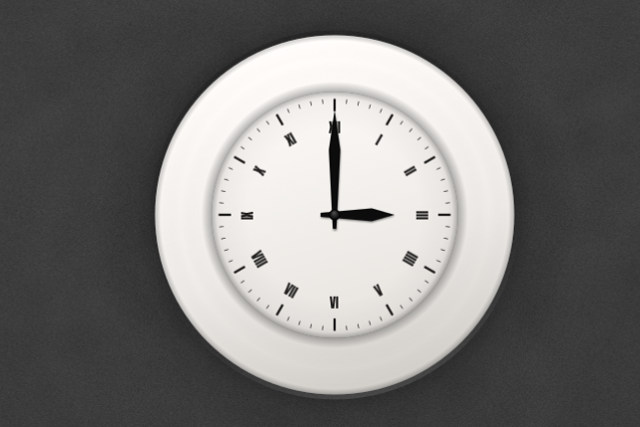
3:00
